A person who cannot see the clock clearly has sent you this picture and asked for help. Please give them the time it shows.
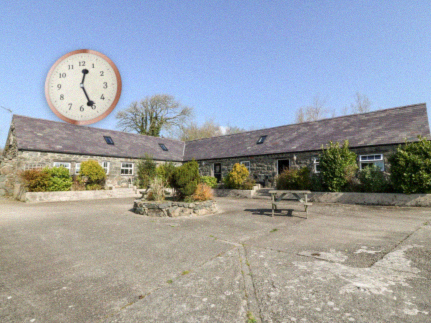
12:26
